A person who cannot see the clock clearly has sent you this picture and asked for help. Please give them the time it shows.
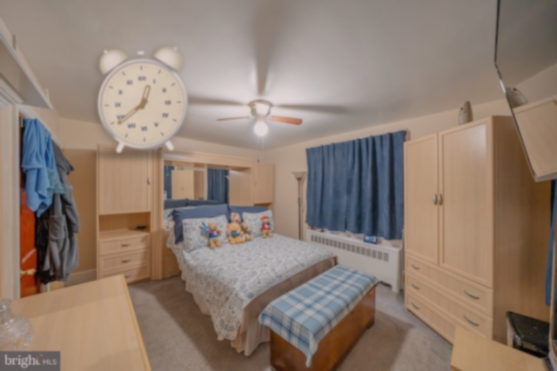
12:39
